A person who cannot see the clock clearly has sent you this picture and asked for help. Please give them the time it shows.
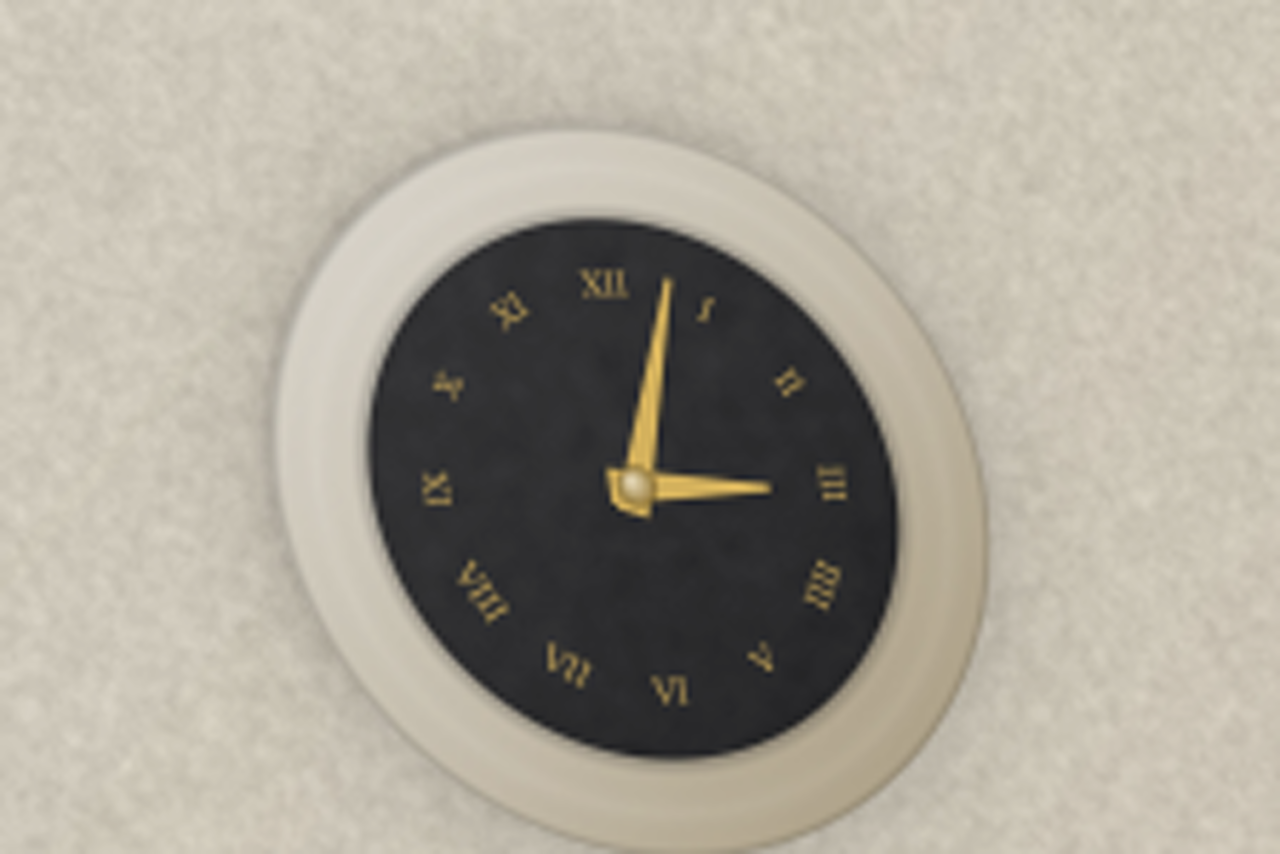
3:03
